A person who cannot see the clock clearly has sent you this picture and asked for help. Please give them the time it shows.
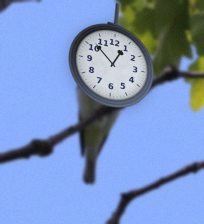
12:52
